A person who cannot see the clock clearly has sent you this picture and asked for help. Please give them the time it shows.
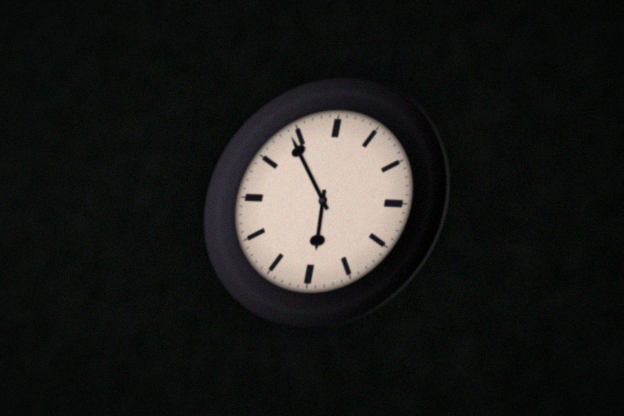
5:54
